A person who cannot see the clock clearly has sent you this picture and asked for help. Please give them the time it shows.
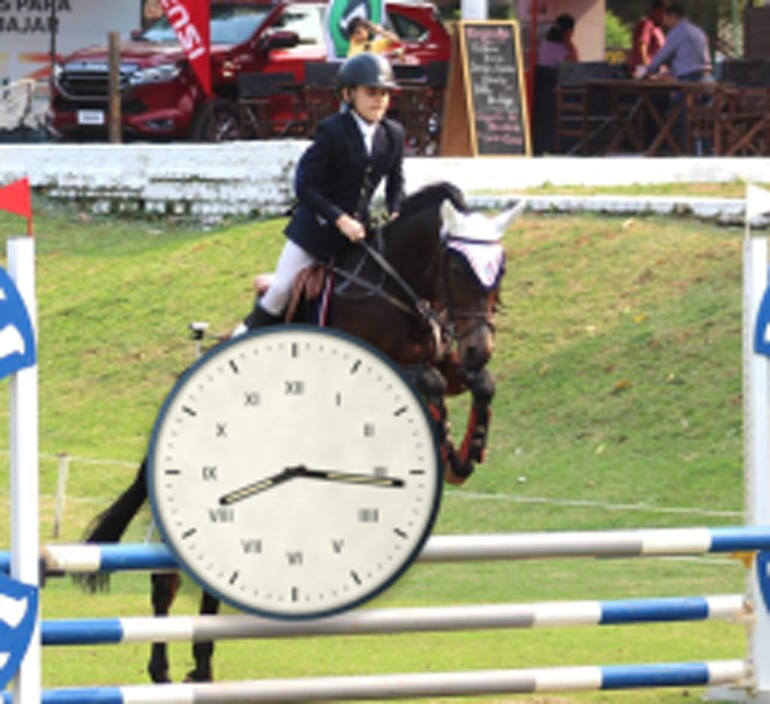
8:16
